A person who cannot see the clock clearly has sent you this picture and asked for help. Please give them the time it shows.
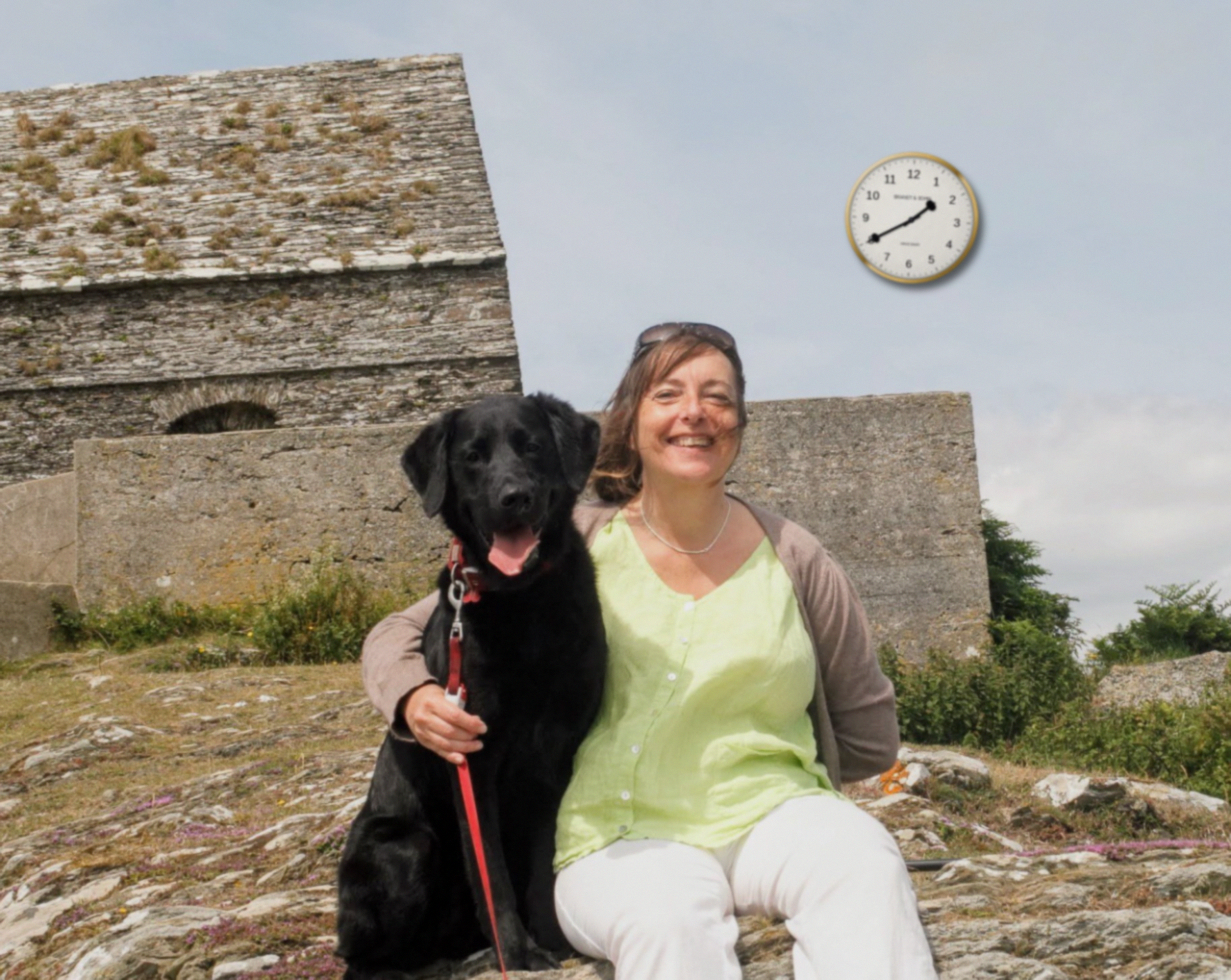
1:40
